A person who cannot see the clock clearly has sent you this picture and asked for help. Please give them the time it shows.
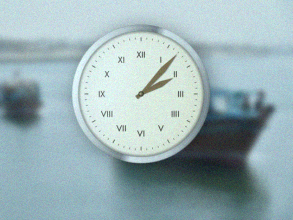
2:07
